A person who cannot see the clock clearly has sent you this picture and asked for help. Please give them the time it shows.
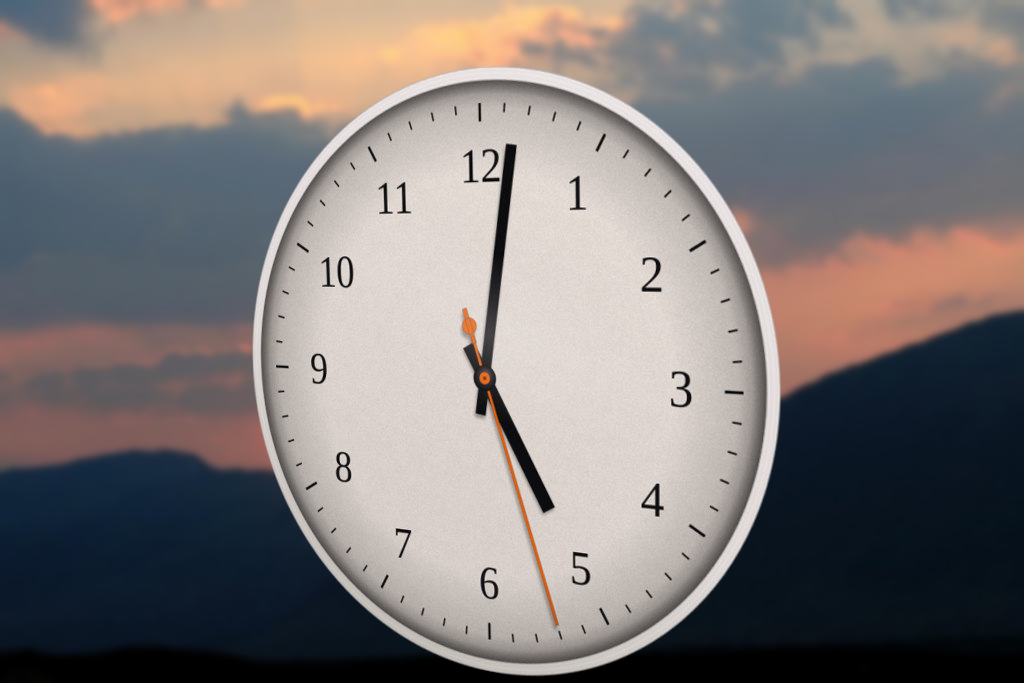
5:01:27
